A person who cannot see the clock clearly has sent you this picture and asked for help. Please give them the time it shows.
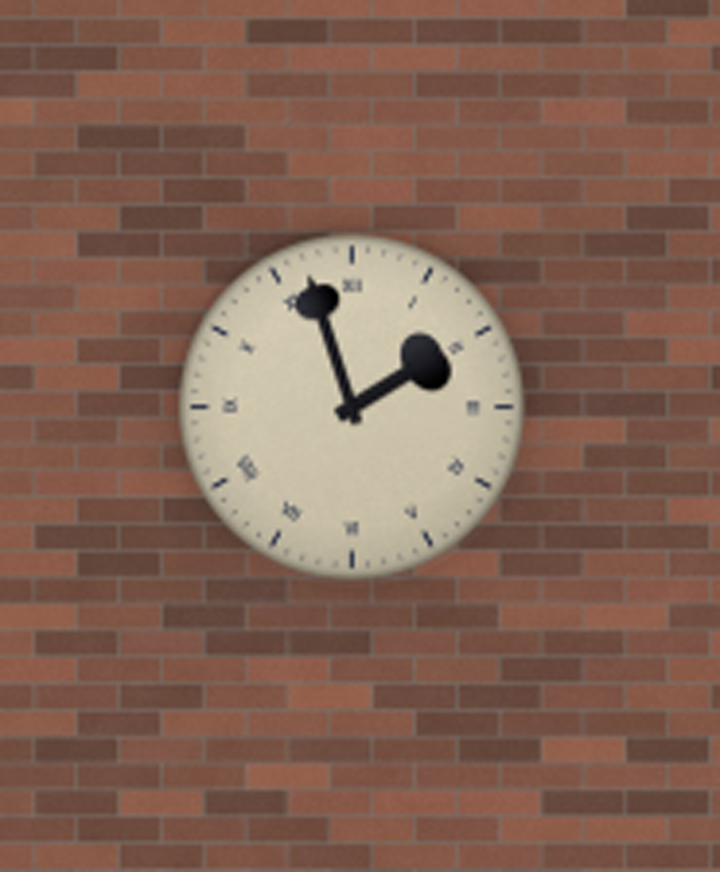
1:57
